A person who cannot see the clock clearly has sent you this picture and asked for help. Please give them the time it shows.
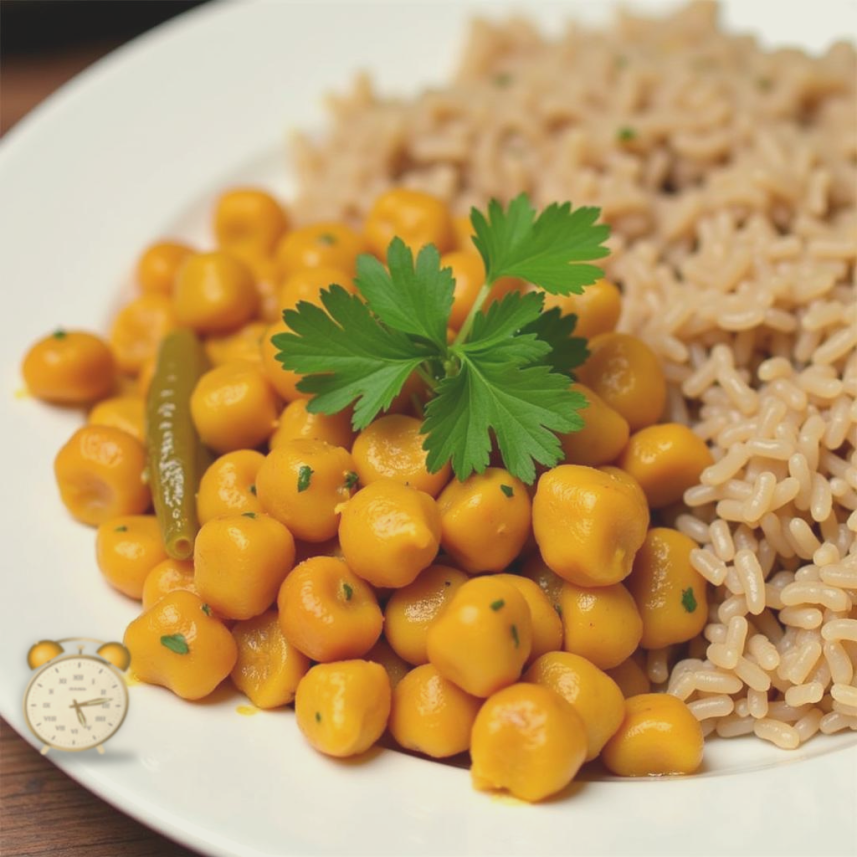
5:13
